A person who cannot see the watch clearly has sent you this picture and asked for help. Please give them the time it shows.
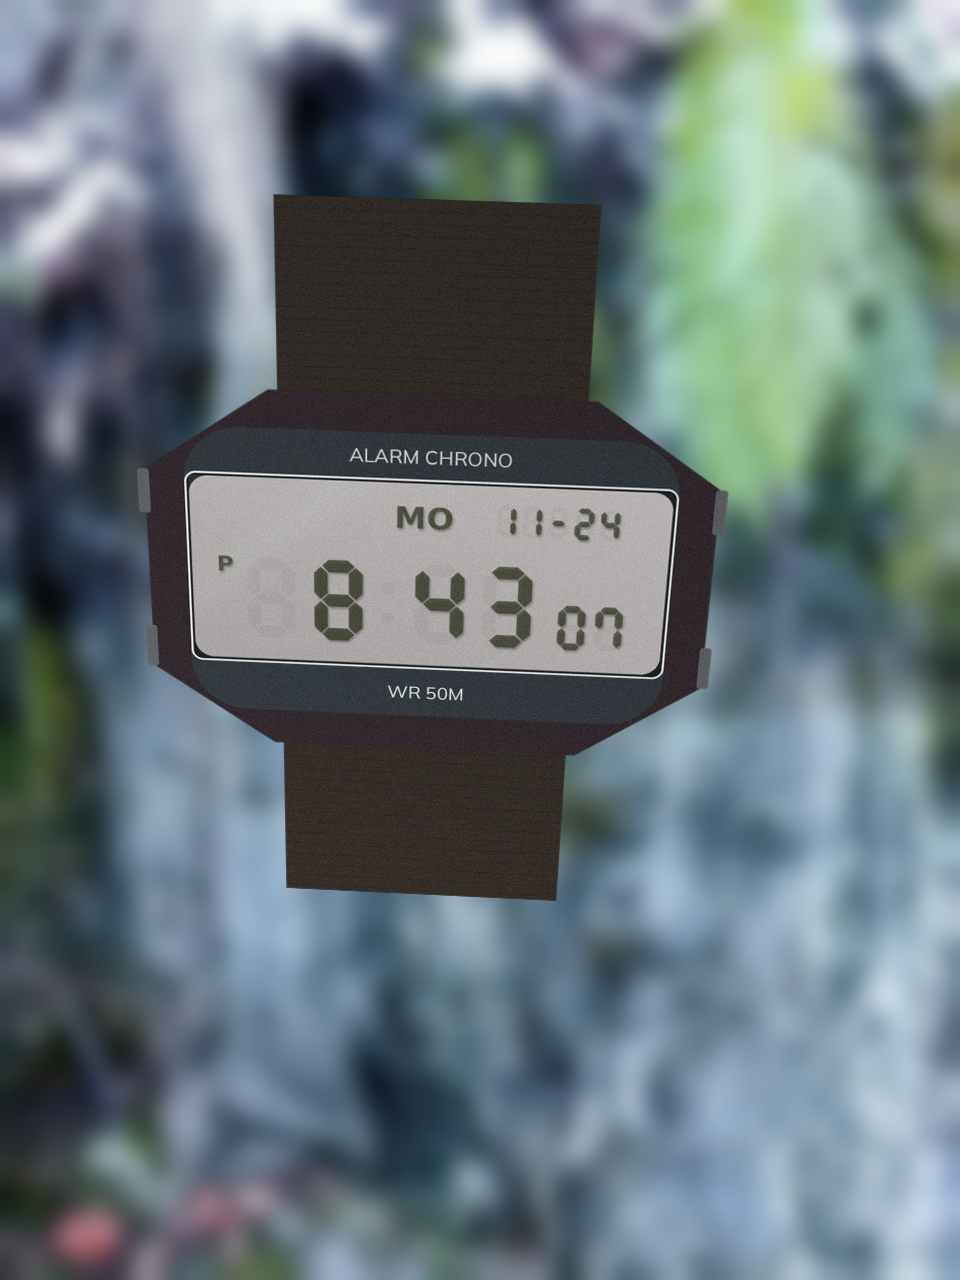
8:43:07
